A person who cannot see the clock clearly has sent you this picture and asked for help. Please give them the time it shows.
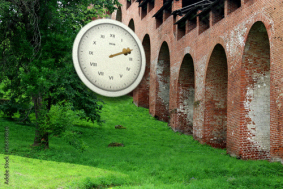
2:11
